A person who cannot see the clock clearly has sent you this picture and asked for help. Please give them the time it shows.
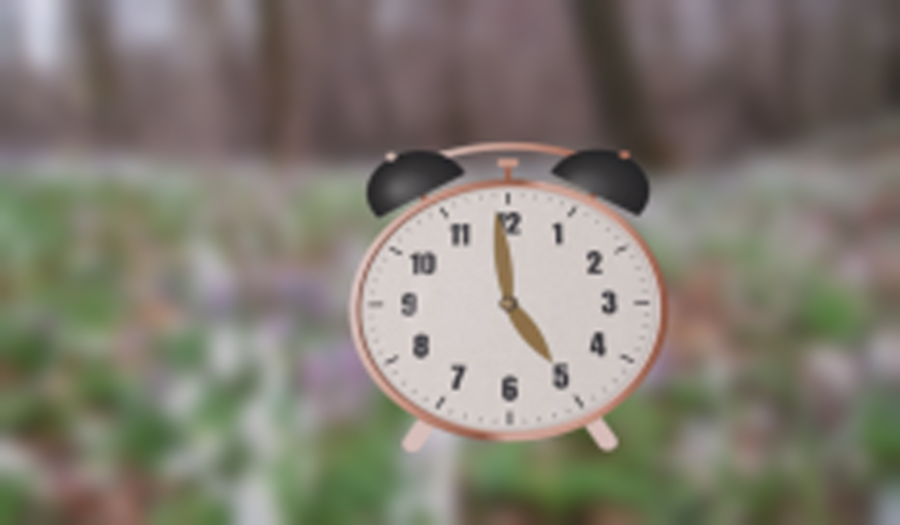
4:59
